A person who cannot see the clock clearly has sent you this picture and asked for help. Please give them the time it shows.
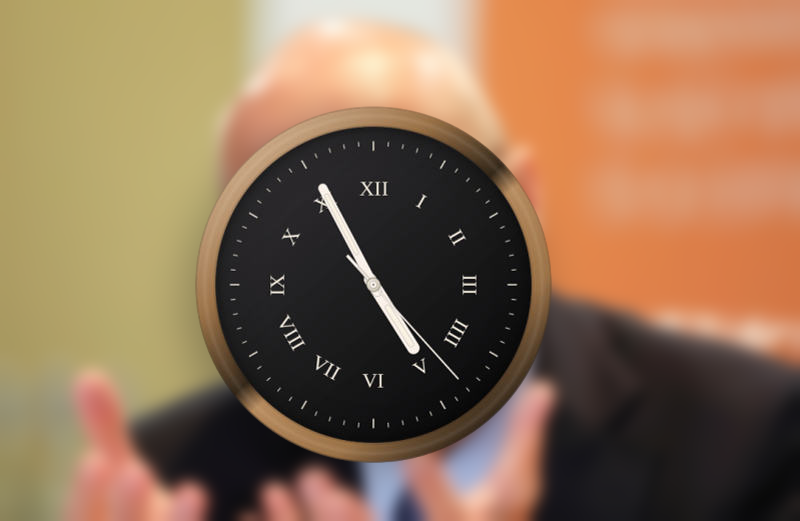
4:55:23
